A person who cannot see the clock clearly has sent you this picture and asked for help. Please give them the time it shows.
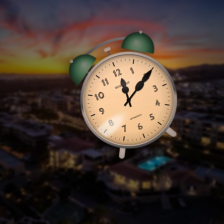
12:10
